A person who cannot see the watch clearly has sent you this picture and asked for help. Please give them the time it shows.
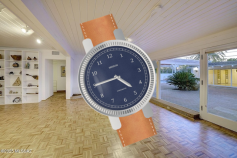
4:45
